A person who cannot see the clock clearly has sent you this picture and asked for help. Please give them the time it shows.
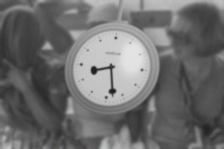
8:28
